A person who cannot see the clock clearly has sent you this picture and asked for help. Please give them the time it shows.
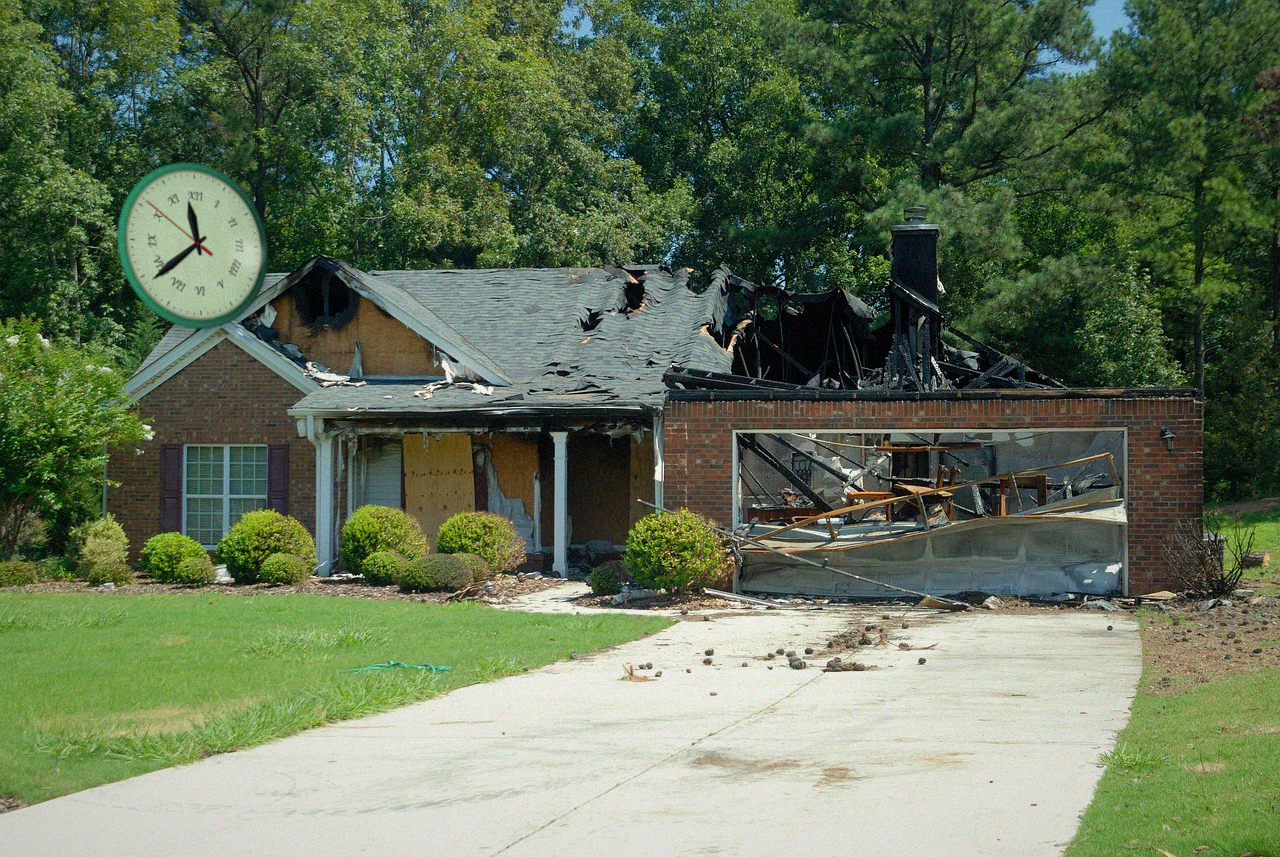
11:38:51
